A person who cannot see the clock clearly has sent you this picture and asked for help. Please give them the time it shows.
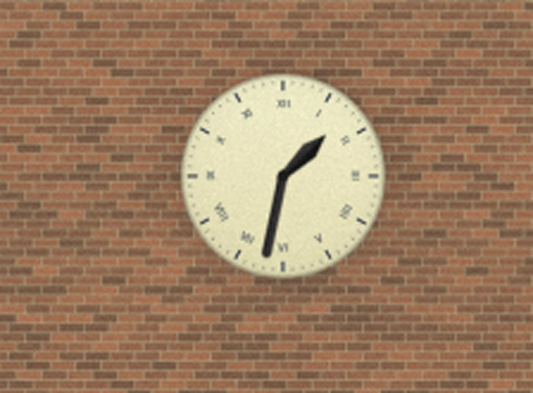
1:32
